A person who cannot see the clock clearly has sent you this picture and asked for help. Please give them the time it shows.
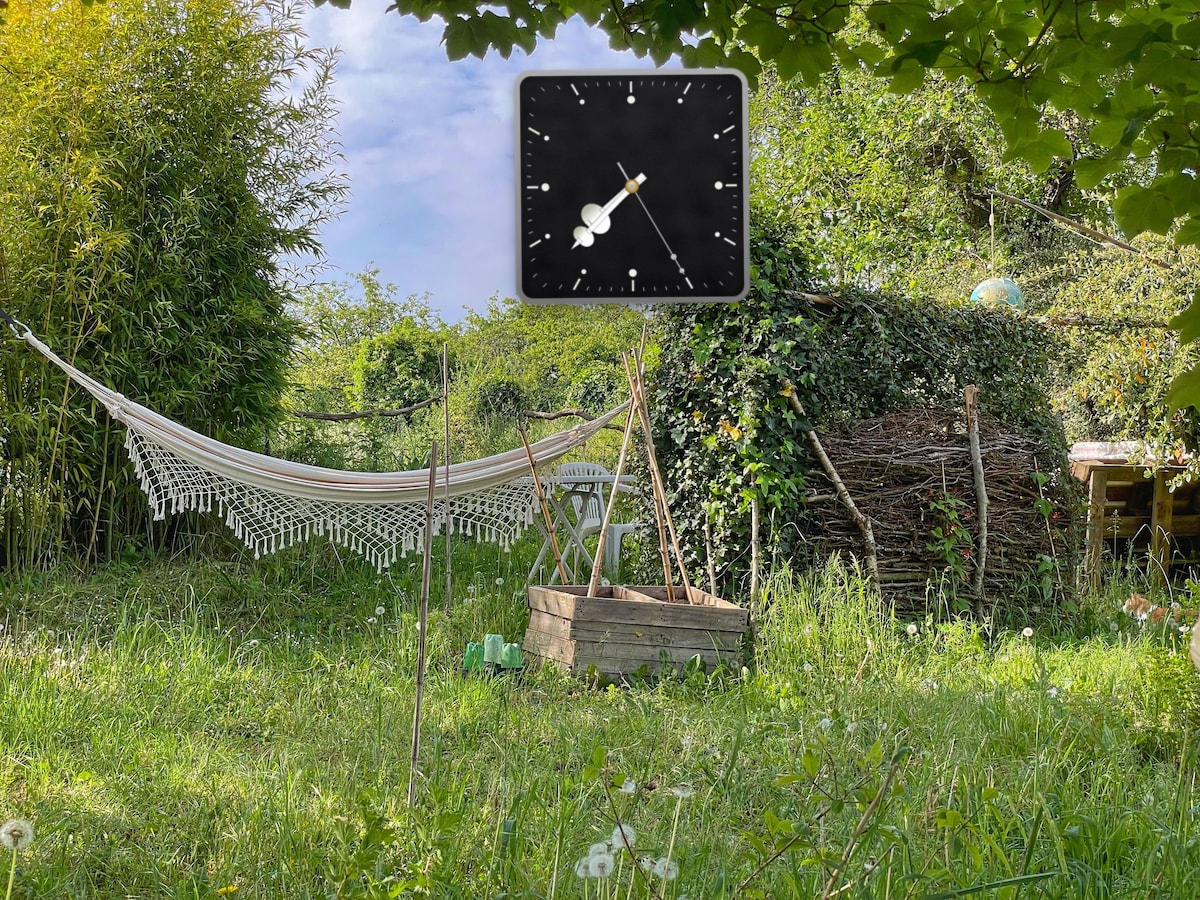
7:37:25
